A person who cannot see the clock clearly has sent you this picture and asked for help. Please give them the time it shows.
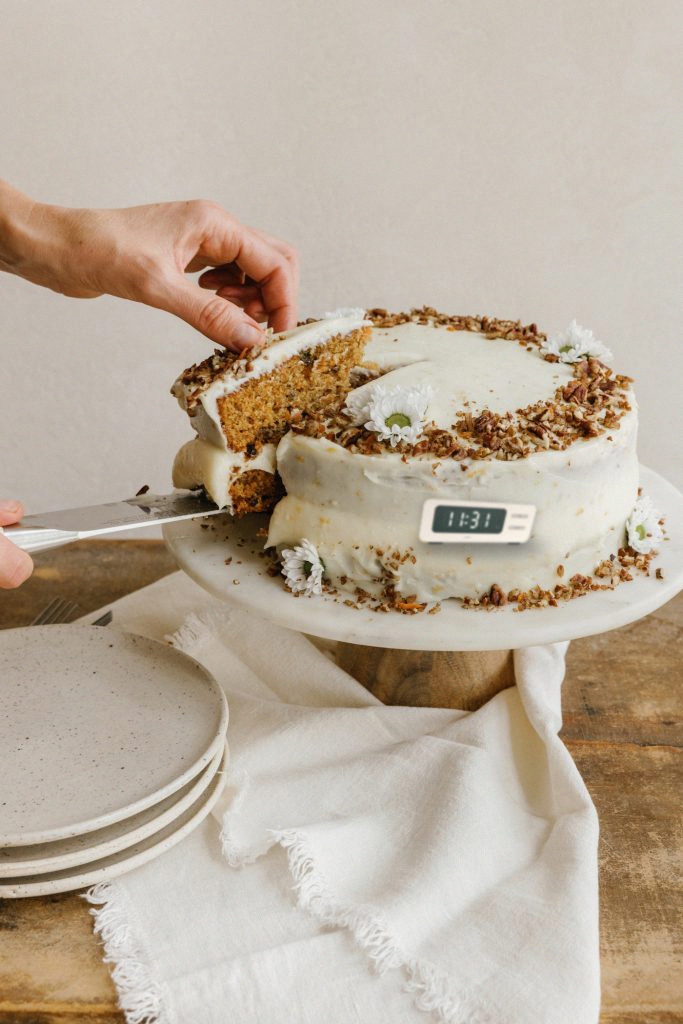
11:31
